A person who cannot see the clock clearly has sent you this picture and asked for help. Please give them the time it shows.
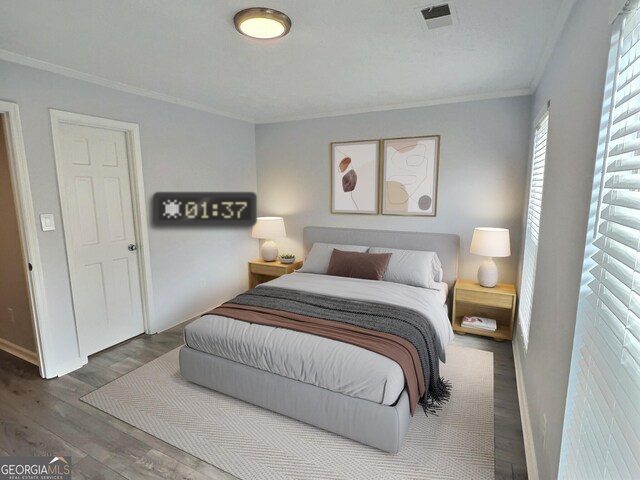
1:37
